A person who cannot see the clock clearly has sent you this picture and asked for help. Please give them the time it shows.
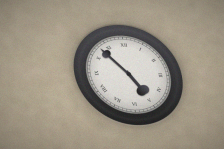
4:53
